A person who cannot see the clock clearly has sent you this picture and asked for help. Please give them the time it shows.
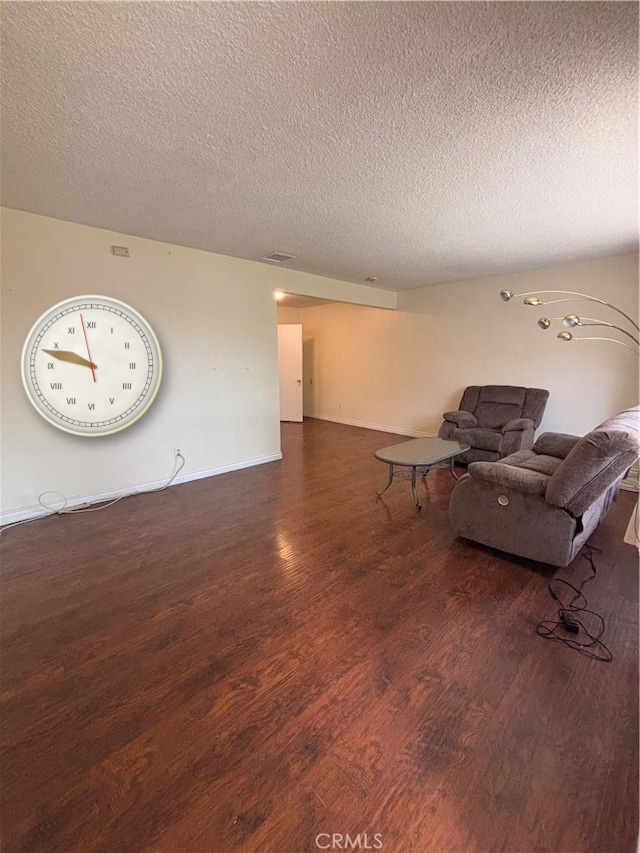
9:47:58
